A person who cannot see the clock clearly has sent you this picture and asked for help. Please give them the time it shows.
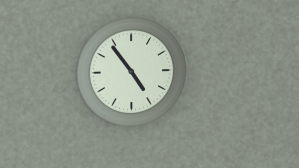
4:54
